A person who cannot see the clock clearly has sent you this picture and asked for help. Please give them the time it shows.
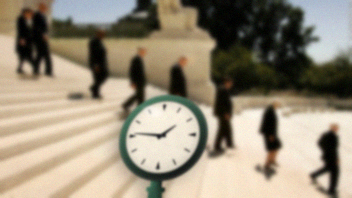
1:46
